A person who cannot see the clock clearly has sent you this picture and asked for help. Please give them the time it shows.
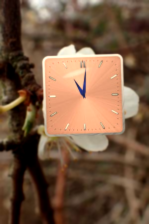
11:01
